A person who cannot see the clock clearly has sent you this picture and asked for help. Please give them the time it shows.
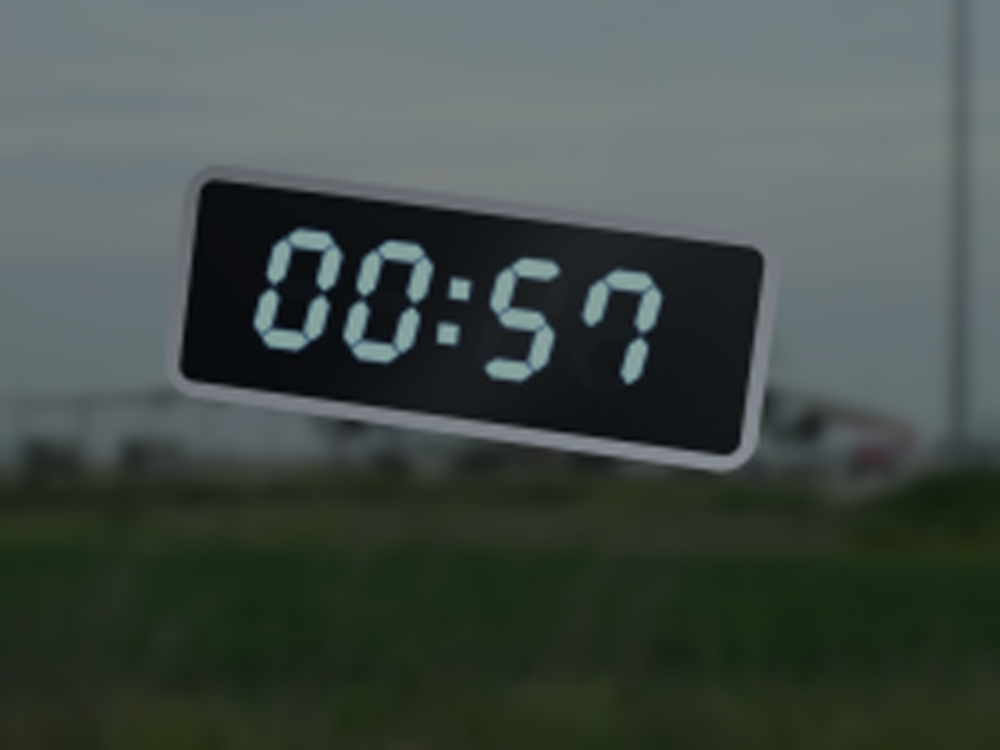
0:57
